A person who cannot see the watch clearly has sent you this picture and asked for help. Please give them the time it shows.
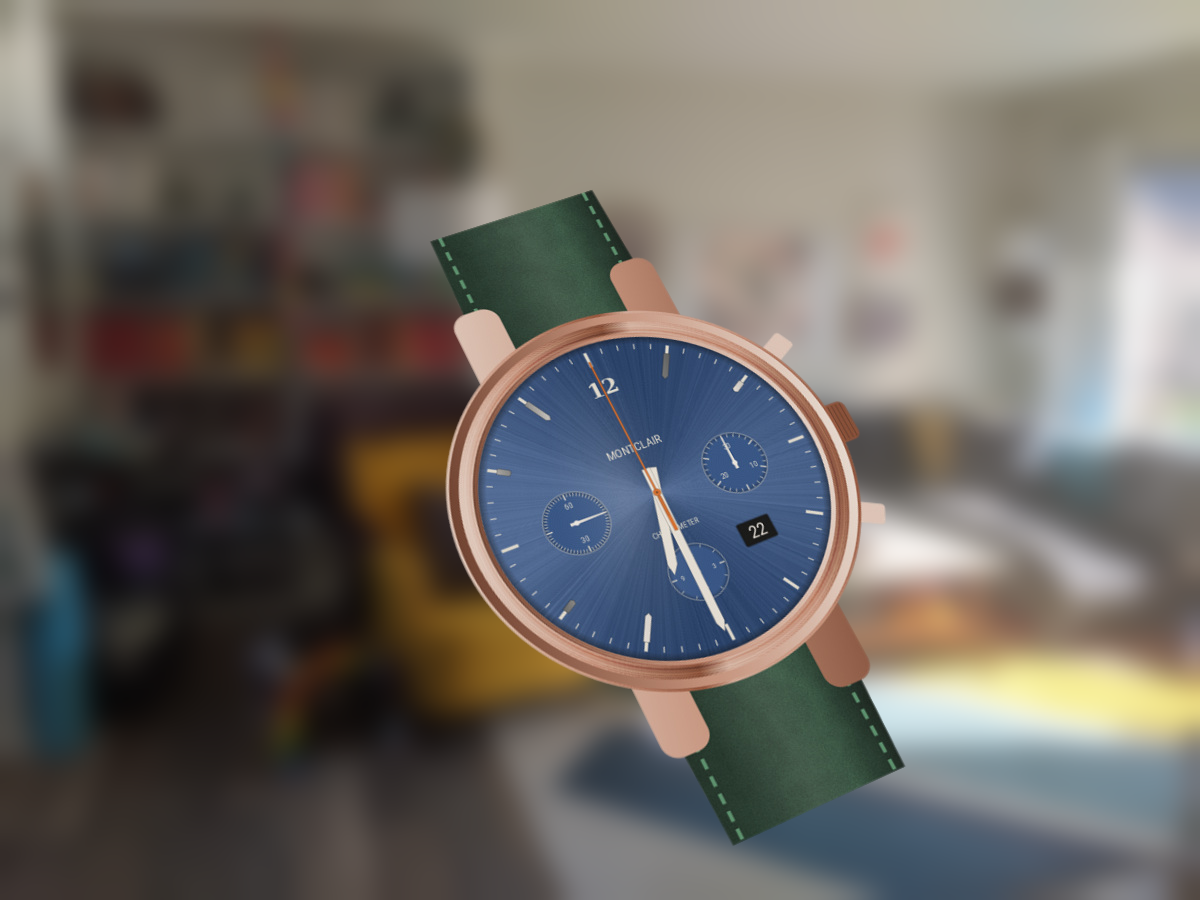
6:30:15
